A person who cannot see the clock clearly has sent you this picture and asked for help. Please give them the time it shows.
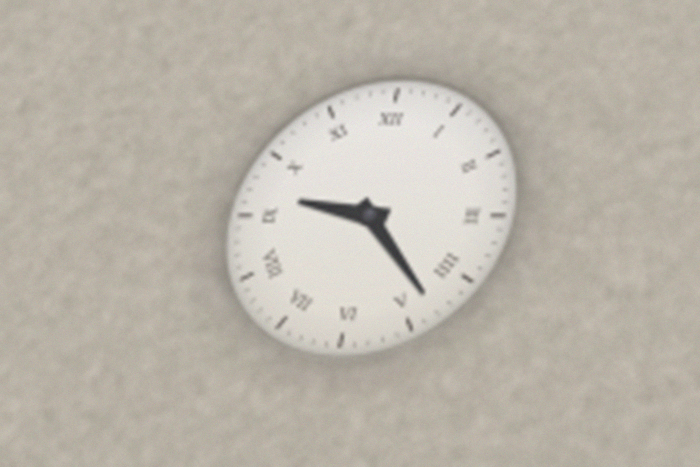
9:23
